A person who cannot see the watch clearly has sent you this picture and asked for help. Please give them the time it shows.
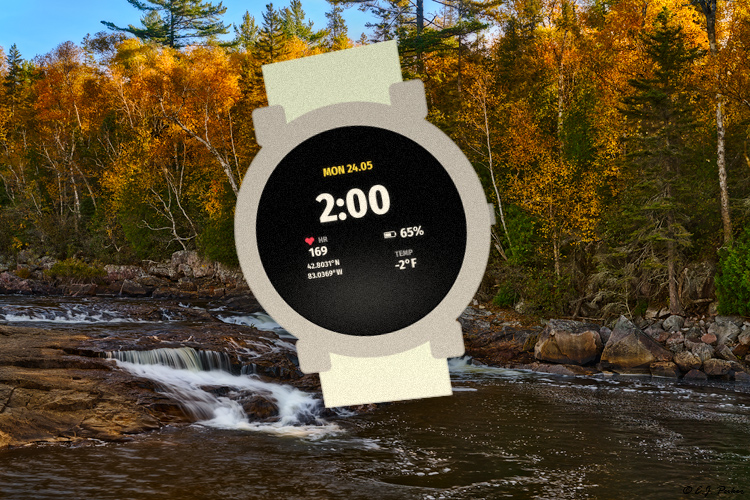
2:00
